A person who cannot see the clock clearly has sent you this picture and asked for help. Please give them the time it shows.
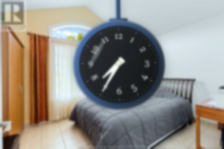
7:35
